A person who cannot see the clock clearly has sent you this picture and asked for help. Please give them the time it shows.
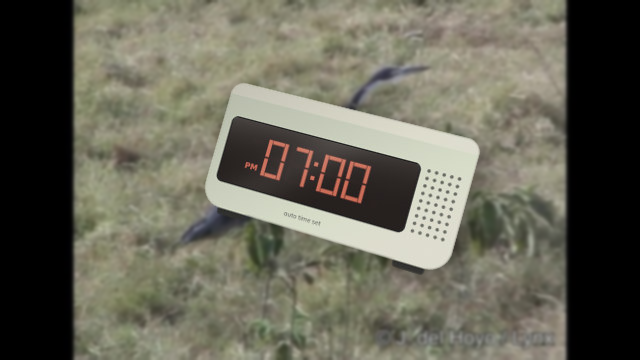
7:00
